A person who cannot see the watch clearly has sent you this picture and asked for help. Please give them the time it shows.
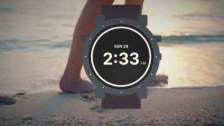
2:33
